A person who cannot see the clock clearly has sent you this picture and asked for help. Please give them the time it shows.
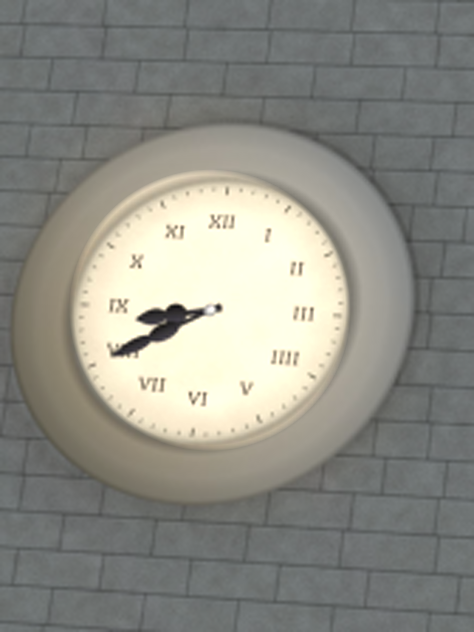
8:40
